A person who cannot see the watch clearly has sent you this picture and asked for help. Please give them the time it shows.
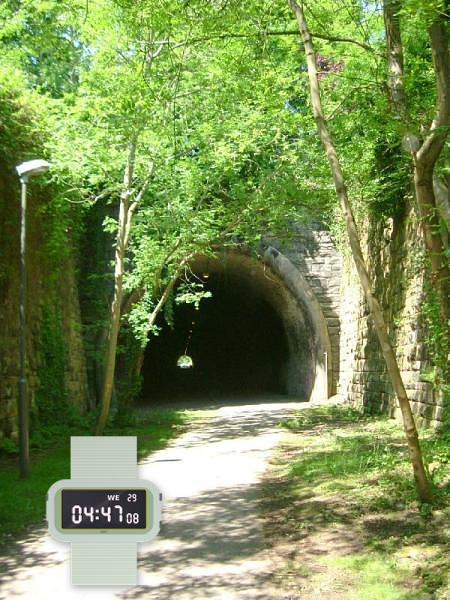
4:47:08
